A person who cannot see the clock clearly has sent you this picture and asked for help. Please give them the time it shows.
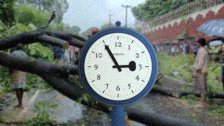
2:55
